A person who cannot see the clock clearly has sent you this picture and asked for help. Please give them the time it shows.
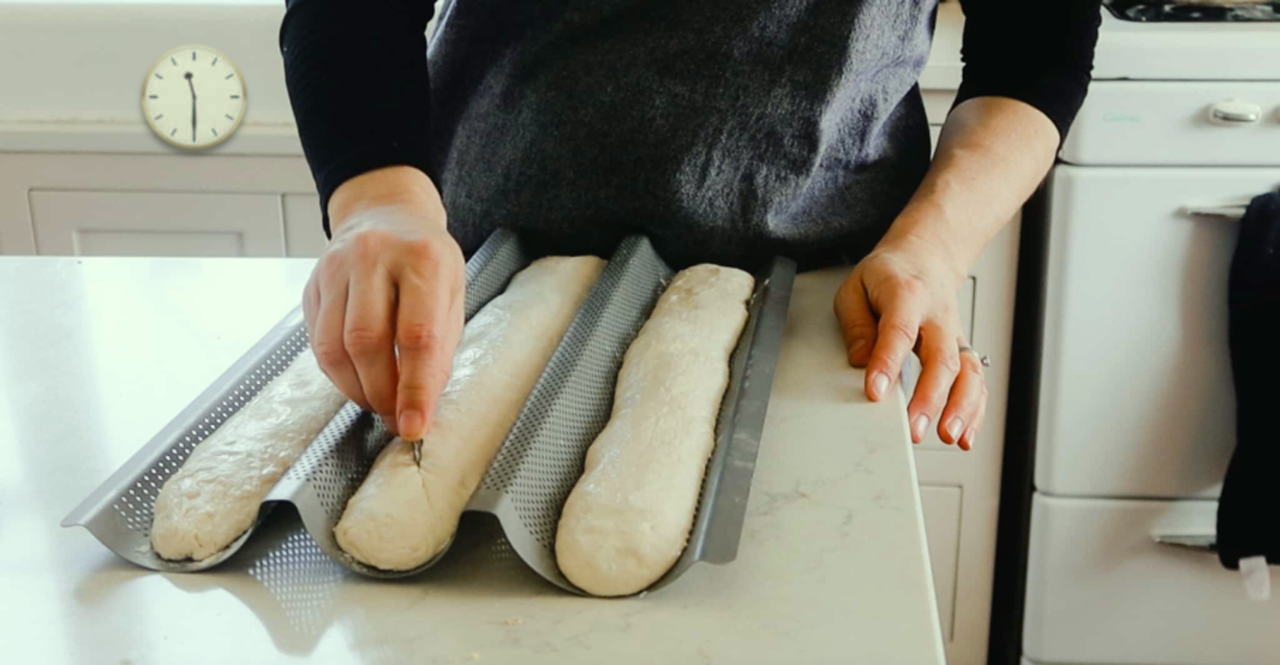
11:30
